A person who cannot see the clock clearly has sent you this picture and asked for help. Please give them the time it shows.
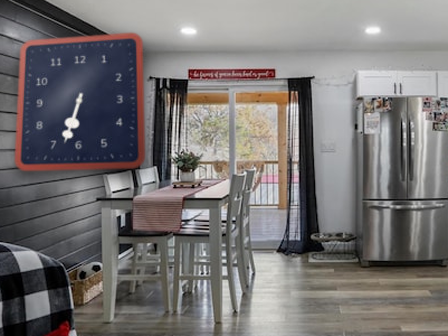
6:33
